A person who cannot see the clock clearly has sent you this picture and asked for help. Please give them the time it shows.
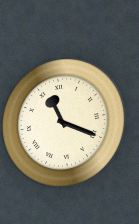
11:20
